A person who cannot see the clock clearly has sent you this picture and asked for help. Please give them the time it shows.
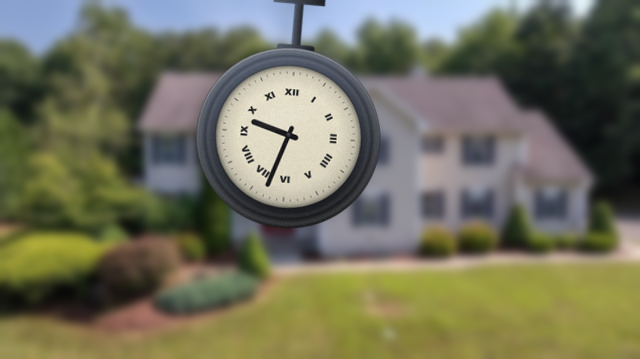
9:33
